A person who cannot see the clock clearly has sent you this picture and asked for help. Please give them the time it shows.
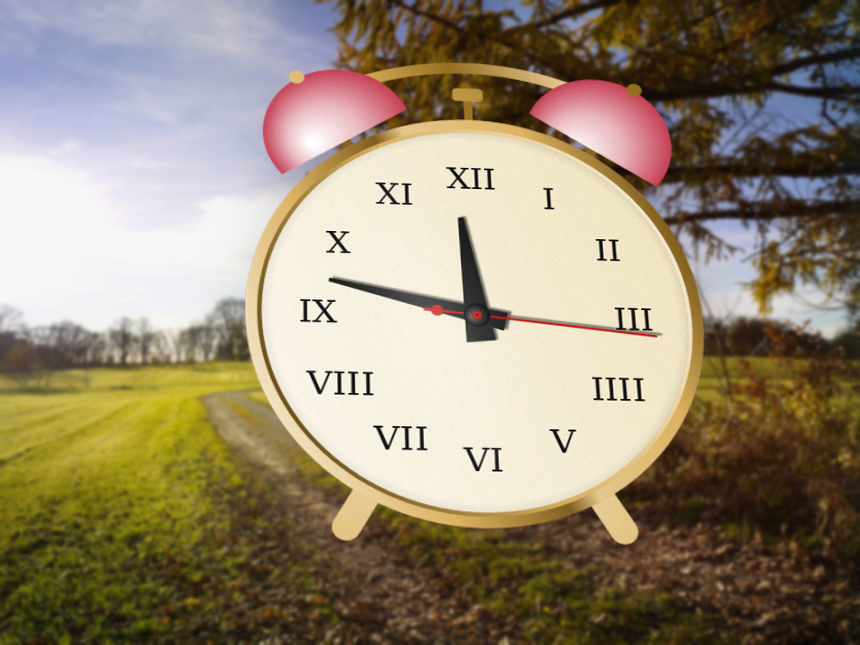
11:47:16
